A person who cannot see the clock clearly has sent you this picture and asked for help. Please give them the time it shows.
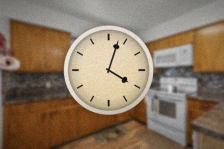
4:03
